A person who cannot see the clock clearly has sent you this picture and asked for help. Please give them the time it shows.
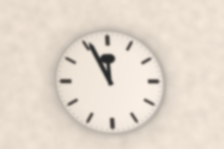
11:56
